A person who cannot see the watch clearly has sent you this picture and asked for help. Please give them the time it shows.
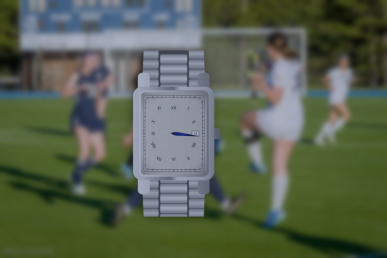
3:16
